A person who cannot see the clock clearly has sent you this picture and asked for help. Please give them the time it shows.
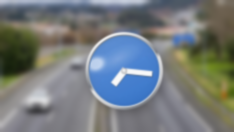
7:16
